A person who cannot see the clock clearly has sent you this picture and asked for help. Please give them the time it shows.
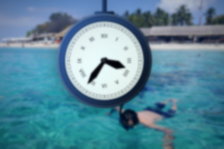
3:36
